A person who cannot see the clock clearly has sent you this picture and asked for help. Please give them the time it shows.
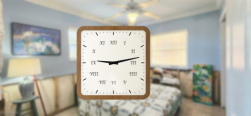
9:13
